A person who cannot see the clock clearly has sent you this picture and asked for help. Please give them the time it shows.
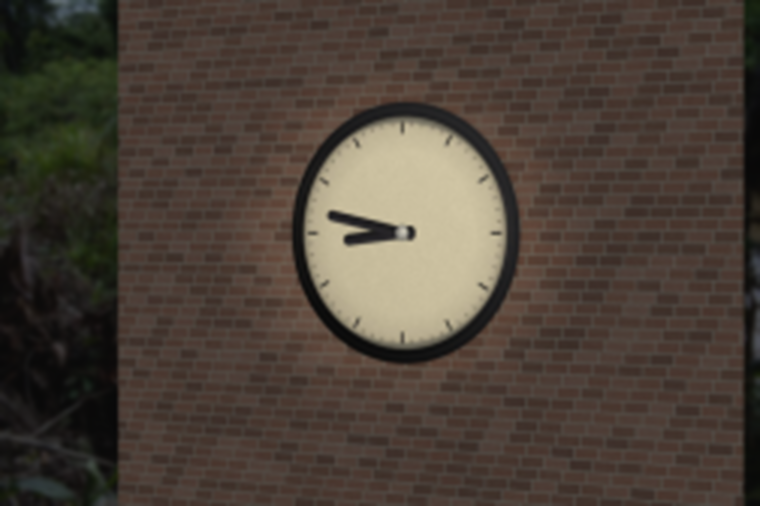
8:47
